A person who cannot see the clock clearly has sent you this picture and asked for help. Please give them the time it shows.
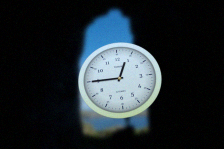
12:45
